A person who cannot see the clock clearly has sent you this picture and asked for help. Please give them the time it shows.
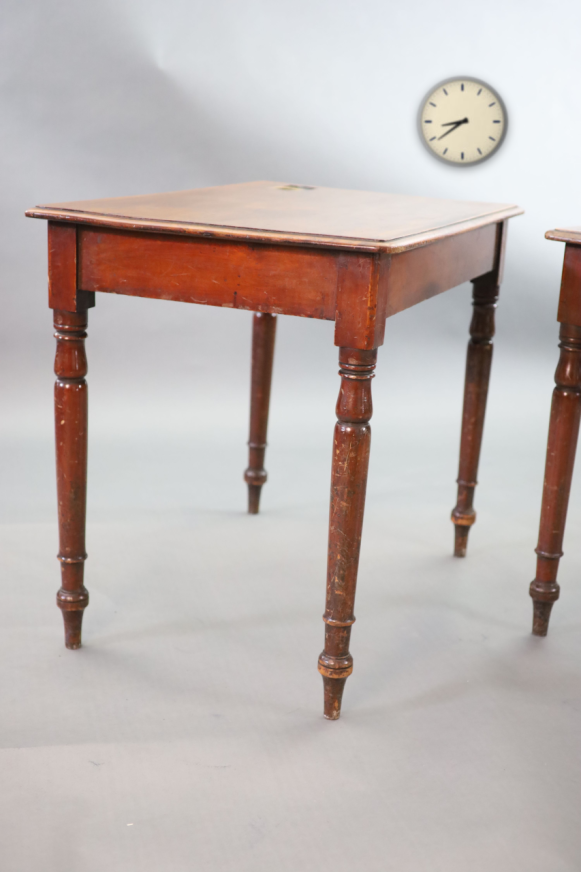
8:39
